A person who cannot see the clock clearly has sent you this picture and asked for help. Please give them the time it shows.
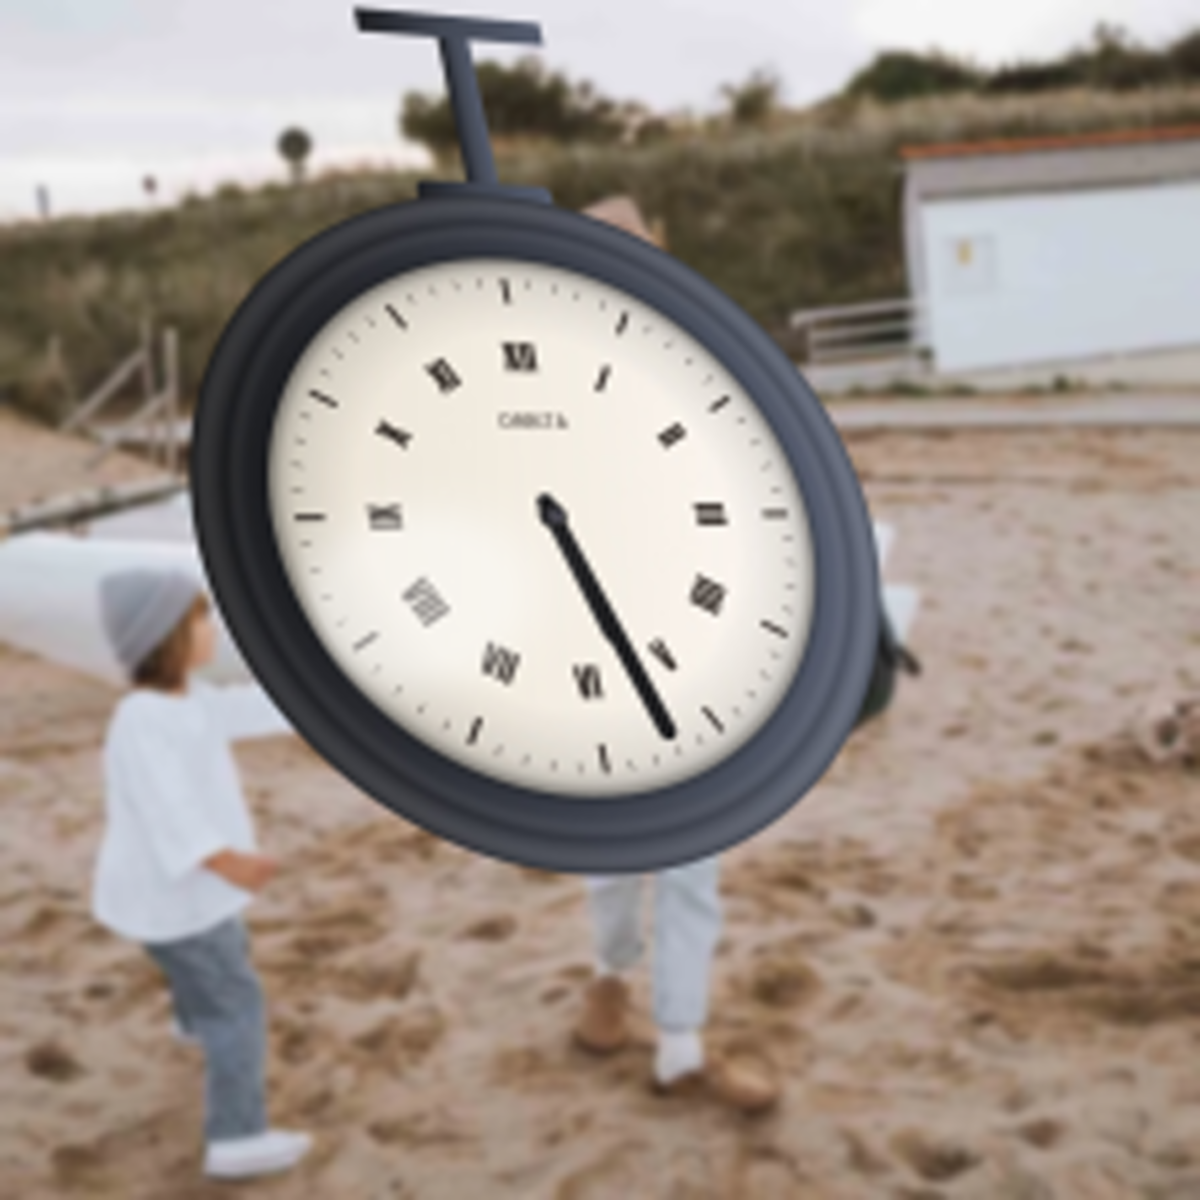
5:27
